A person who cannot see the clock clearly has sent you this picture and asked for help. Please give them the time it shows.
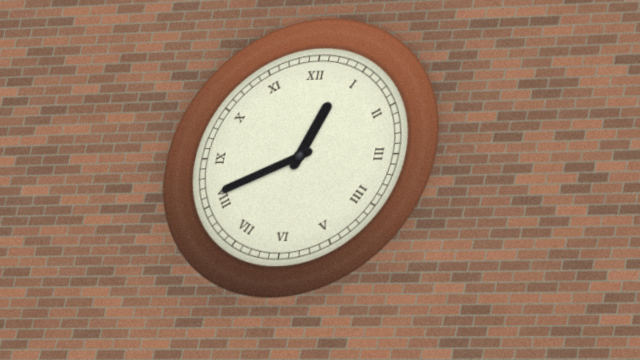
12:41
